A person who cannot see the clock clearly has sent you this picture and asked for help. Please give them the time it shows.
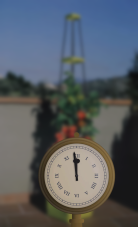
11:59
